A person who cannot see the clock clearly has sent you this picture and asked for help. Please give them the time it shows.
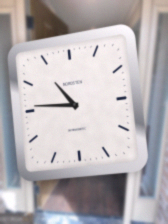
10:46
